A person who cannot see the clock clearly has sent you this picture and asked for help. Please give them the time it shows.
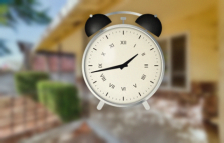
1:43
